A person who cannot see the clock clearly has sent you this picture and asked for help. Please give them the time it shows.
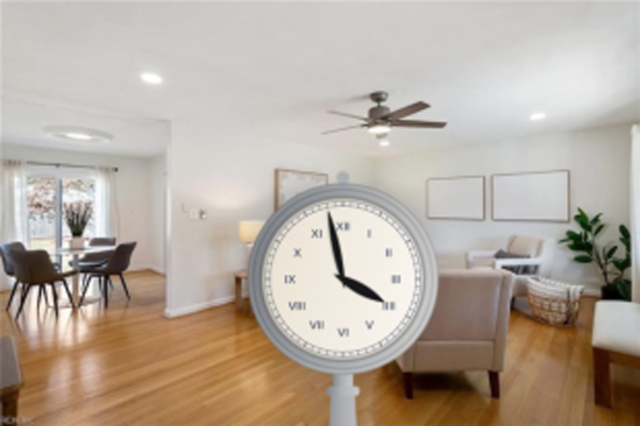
3:58
